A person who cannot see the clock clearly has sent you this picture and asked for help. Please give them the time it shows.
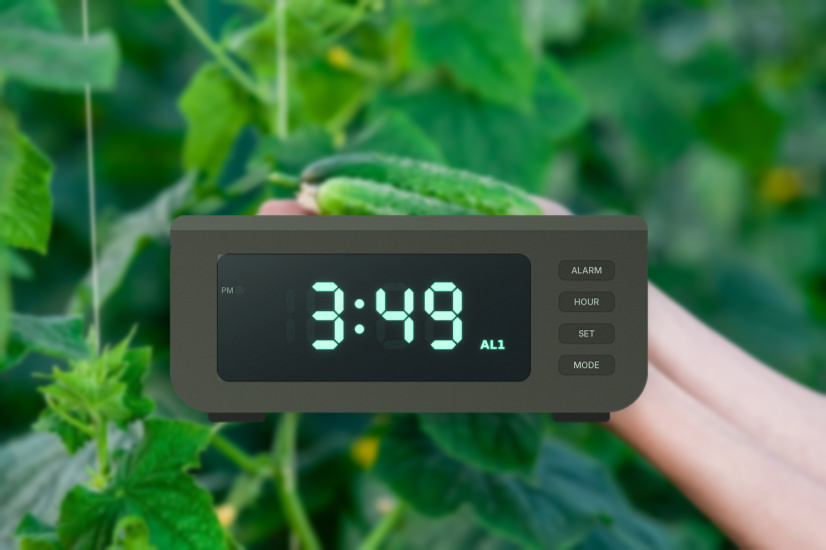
3:49
